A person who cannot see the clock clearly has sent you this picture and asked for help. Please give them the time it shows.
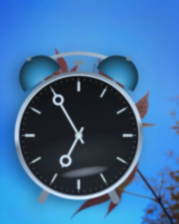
6:55
